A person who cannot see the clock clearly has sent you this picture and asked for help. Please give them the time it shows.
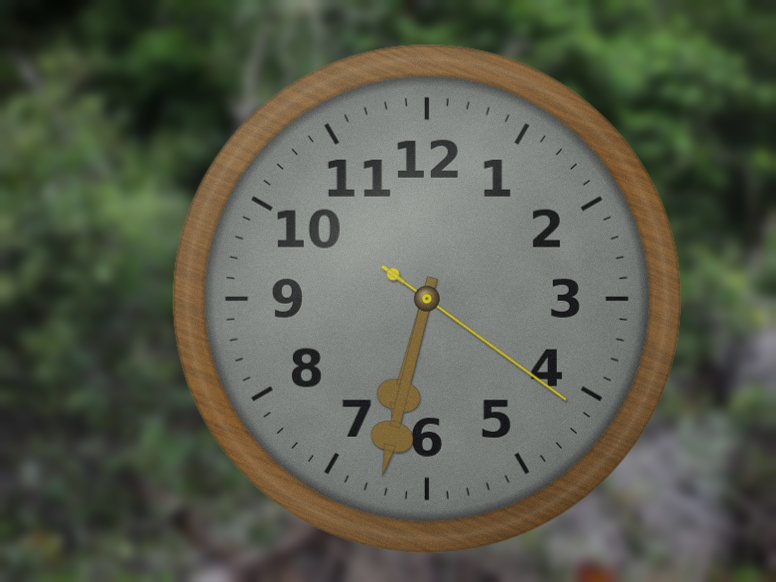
6:32:21
